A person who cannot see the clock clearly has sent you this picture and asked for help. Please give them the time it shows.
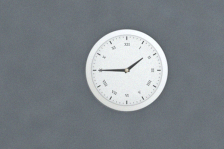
1:45
